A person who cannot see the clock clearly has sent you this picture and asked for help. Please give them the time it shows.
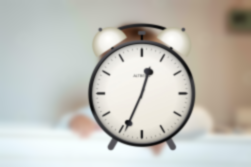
12:34
